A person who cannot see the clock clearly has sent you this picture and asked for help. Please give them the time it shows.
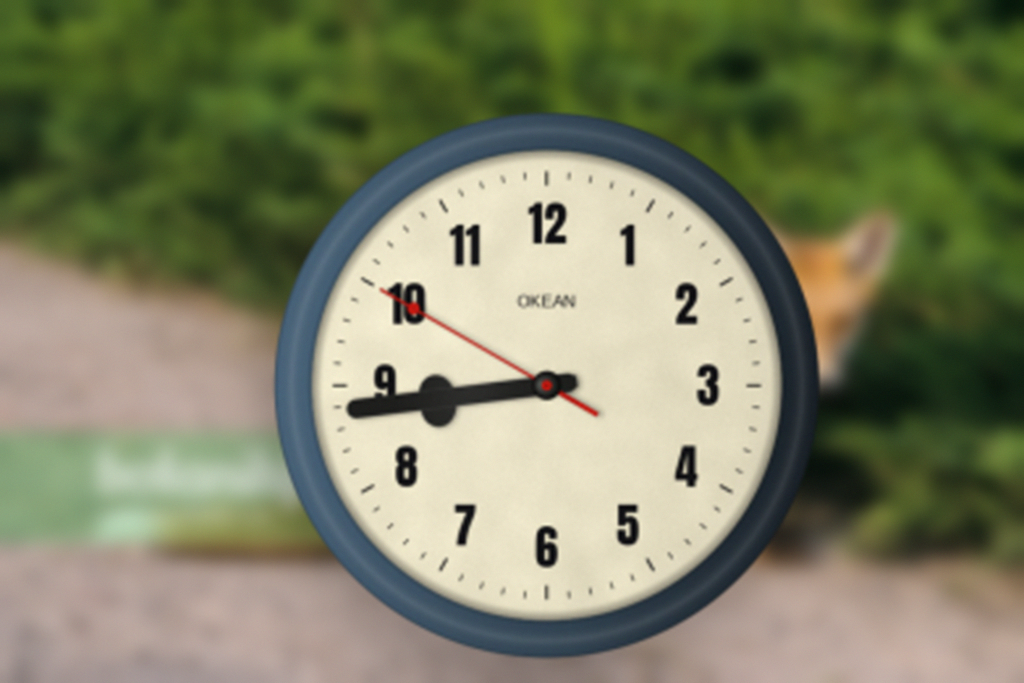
8:43:50
